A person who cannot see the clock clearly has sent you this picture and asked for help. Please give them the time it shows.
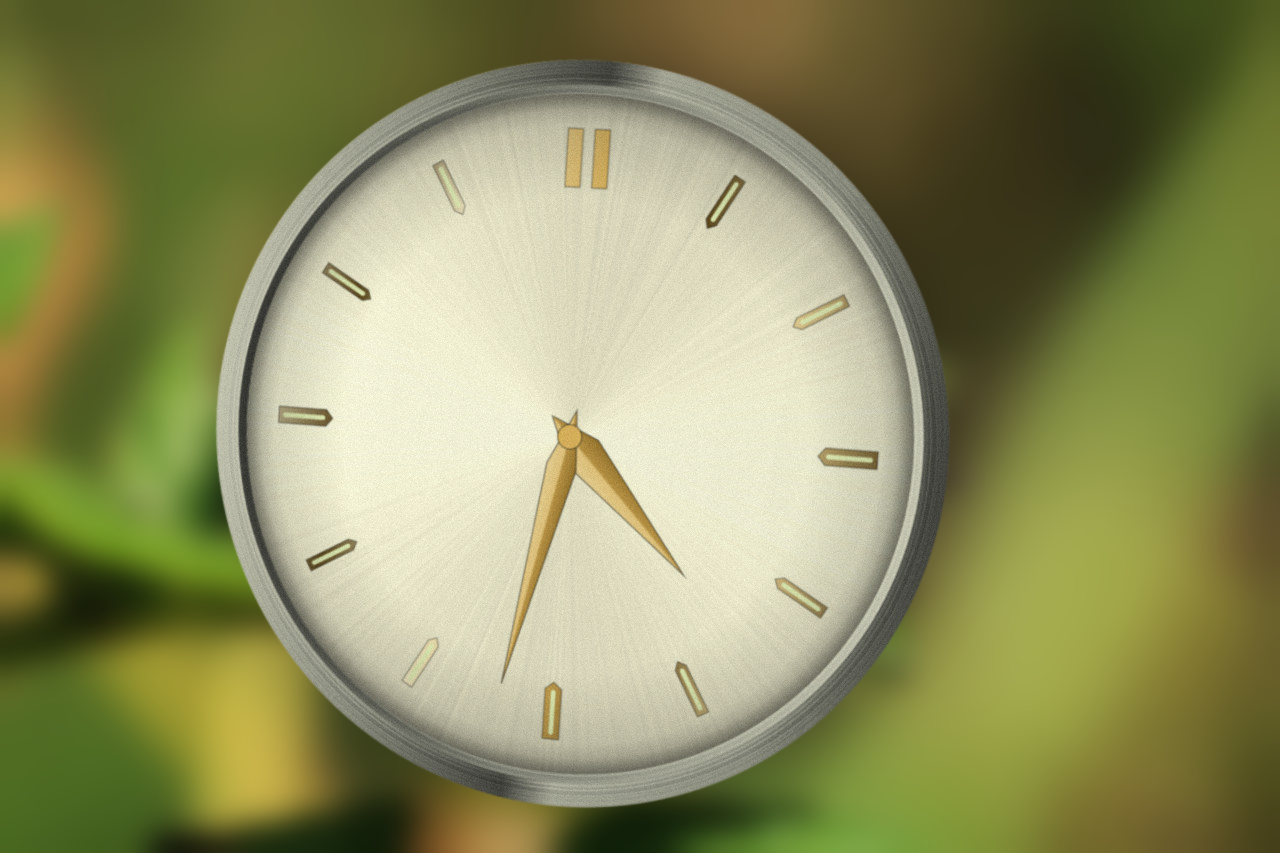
4:32
